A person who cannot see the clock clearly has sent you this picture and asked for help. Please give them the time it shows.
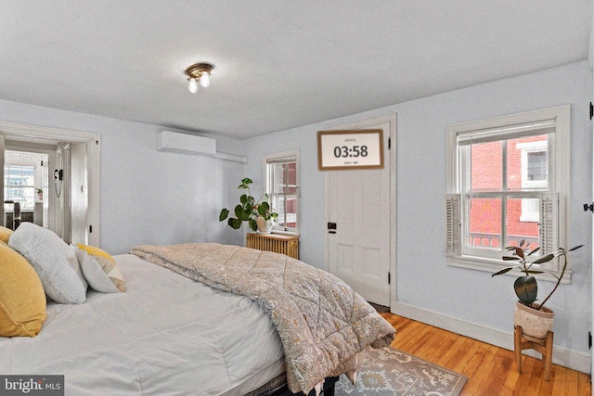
3:58
